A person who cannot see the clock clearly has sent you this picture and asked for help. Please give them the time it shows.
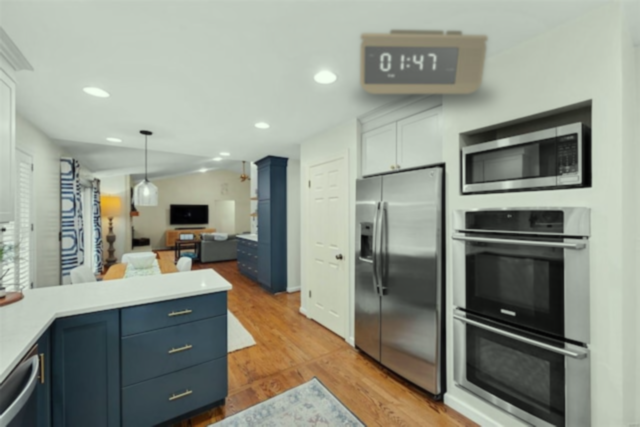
1:47
